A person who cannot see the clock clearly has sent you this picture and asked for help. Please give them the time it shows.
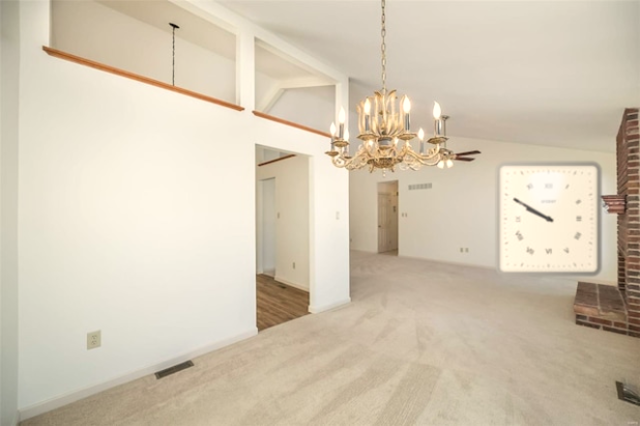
9:50
